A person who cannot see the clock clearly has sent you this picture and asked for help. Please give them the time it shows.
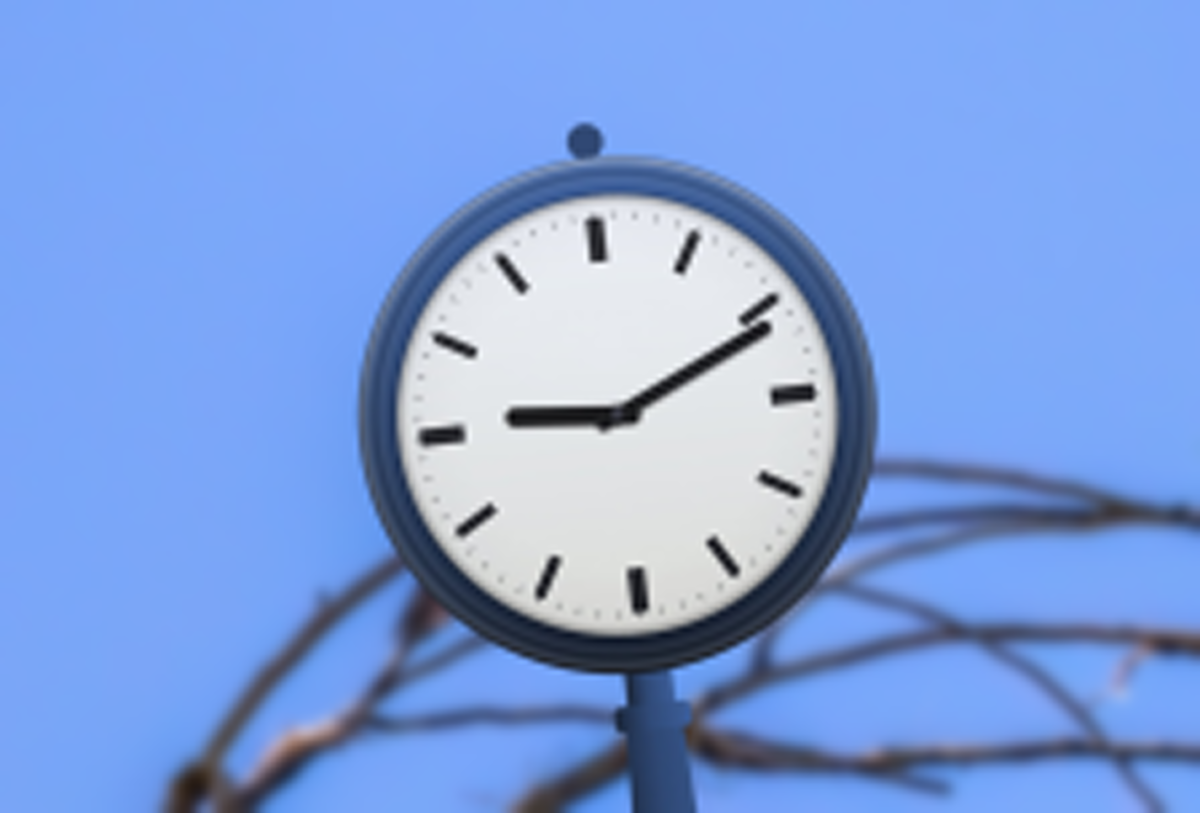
9:11
